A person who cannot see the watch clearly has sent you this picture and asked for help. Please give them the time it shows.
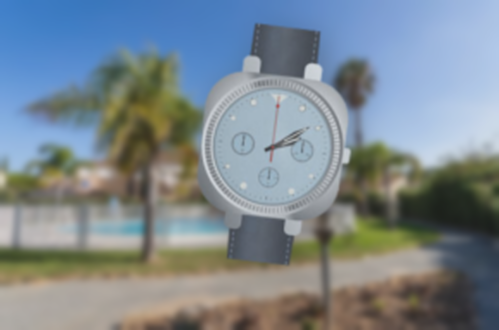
2:09
